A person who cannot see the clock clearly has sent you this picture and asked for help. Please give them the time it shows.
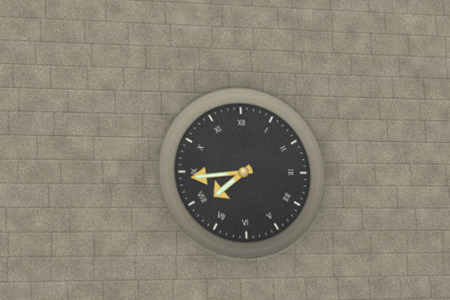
7:44
